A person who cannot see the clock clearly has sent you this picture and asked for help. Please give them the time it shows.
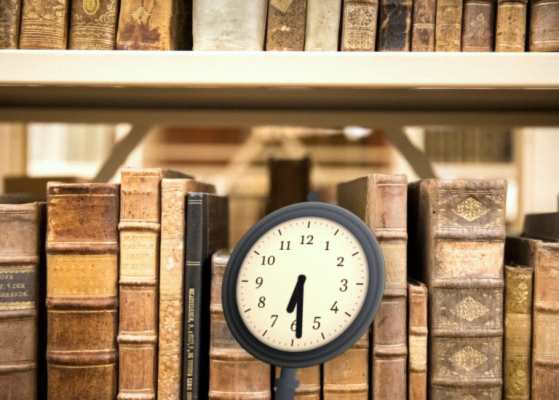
6:29
